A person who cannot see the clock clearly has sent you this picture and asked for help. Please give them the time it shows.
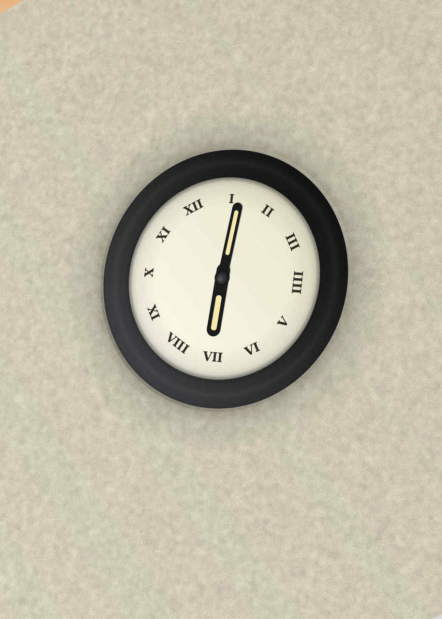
7:06
